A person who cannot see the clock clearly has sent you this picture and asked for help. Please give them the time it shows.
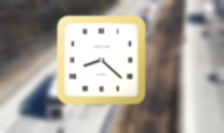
8:22
